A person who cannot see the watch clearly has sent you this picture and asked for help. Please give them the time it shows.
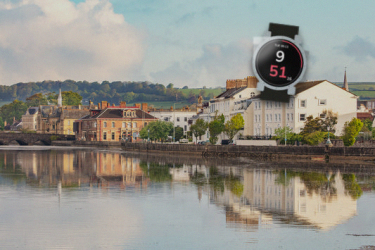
9:51
